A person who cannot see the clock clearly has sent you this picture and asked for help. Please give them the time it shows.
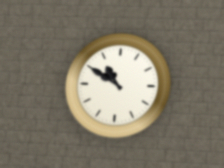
10:50
